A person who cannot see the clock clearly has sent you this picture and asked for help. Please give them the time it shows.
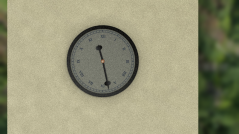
11:28
